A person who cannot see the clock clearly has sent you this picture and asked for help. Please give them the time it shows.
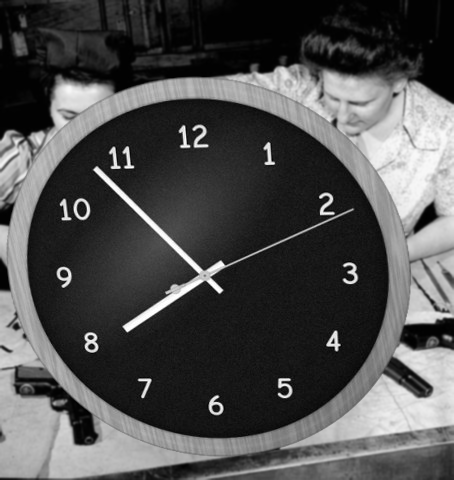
7:53:11
